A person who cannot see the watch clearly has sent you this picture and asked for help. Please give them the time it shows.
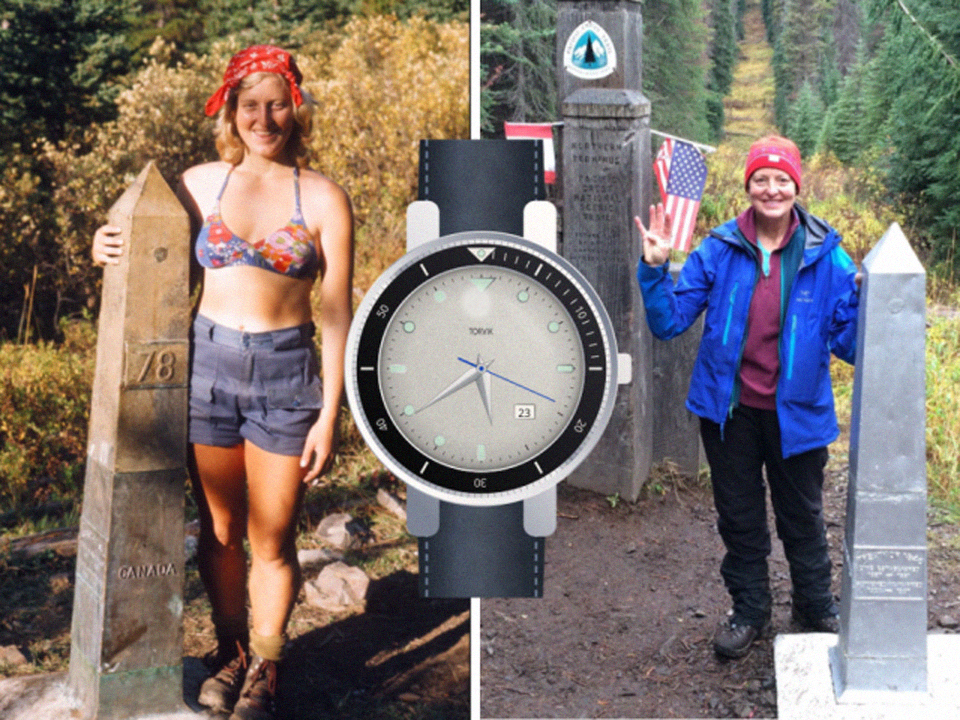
5:39:19
